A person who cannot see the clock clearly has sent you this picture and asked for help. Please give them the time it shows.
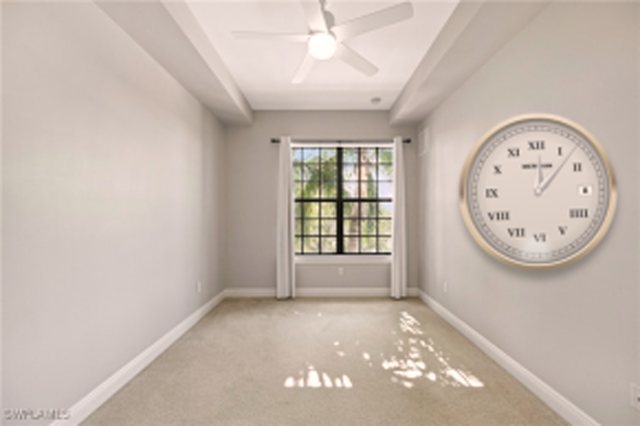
12:07
